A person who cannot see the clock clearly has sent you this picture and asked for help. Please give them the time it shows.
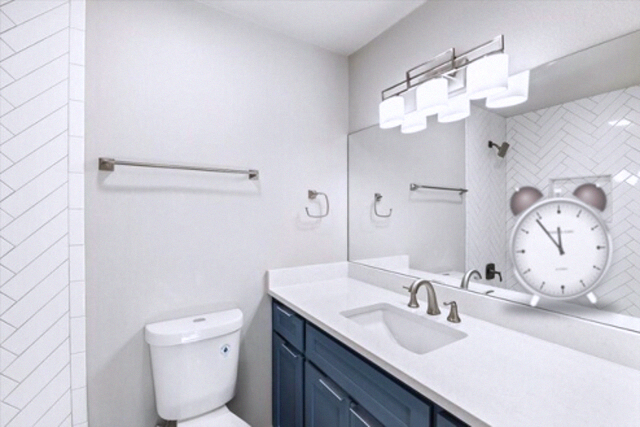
11:54
